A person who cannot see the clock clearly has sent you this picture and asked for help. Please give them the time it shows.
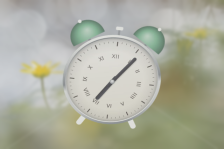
7:06
